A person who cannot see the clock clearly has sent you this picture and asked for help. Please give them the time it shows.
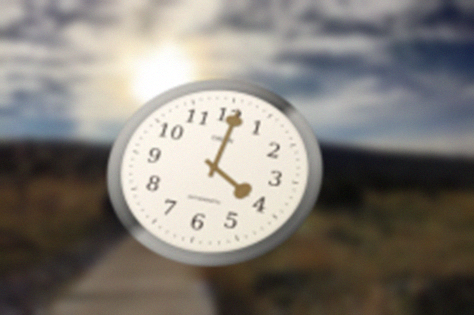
4:01
